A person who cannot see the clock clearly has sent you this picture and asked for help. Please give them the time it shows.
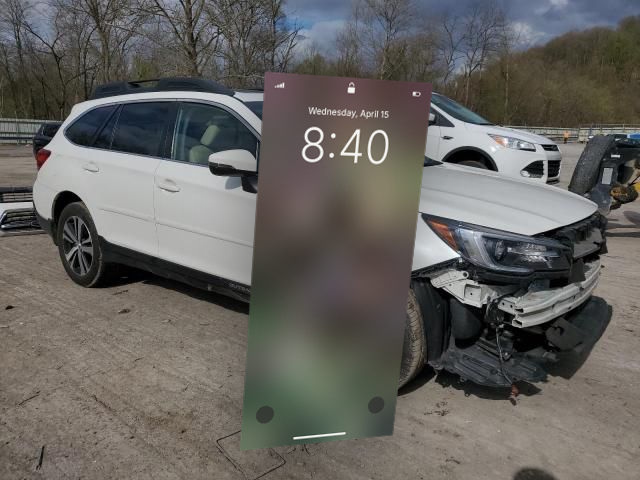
8:40
